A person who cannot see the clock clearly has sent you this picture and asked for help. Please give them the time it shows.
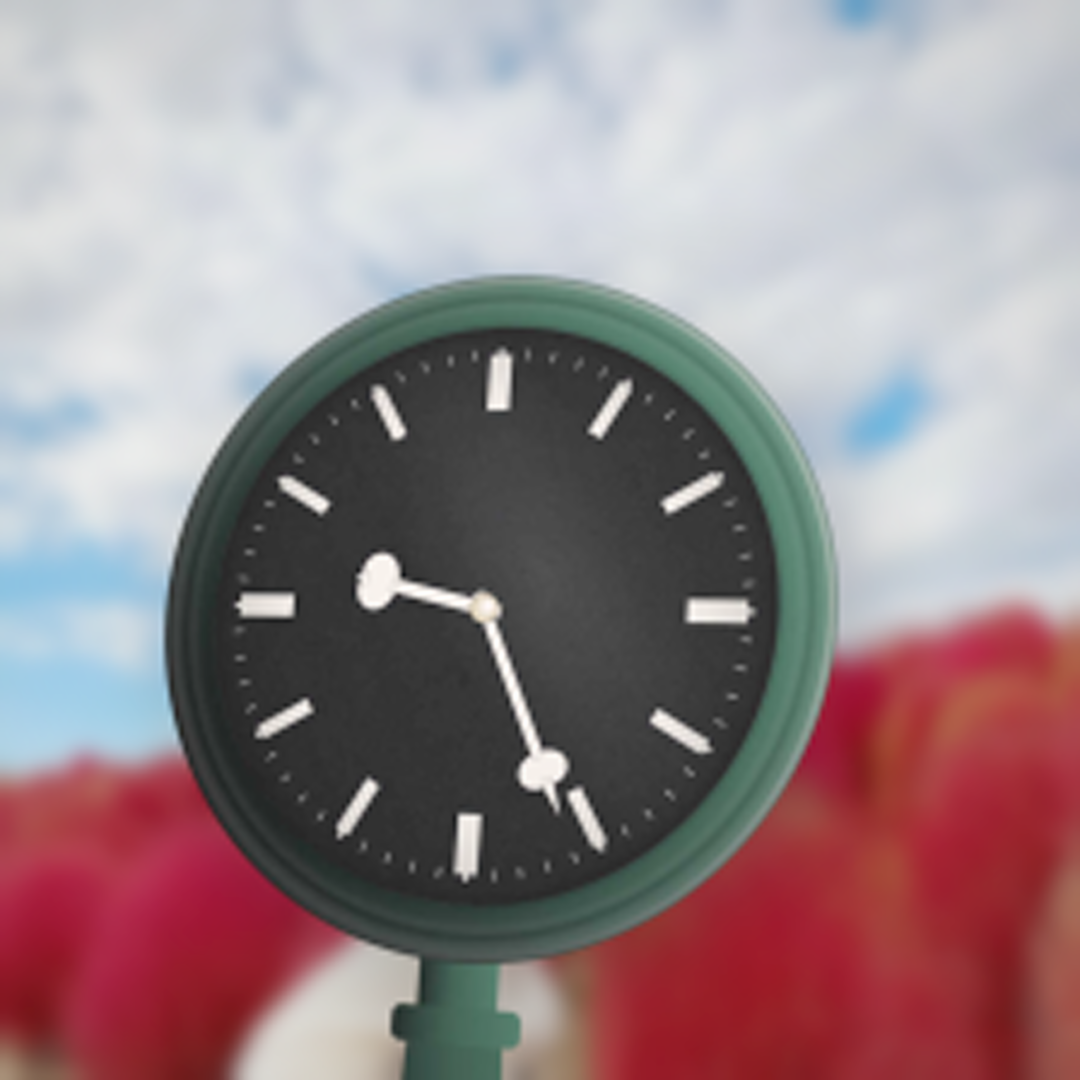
9:26
